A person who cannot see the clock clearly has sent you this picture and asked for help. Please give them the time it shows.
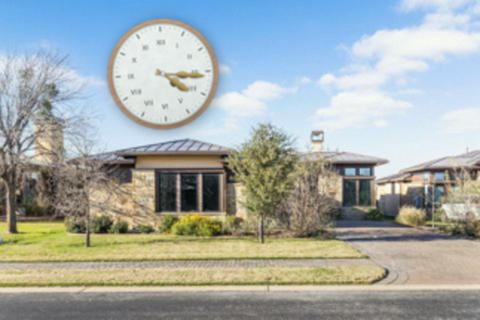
4:16
